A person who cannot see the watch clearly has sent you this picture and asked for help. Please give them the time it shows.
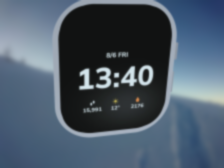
13:40
